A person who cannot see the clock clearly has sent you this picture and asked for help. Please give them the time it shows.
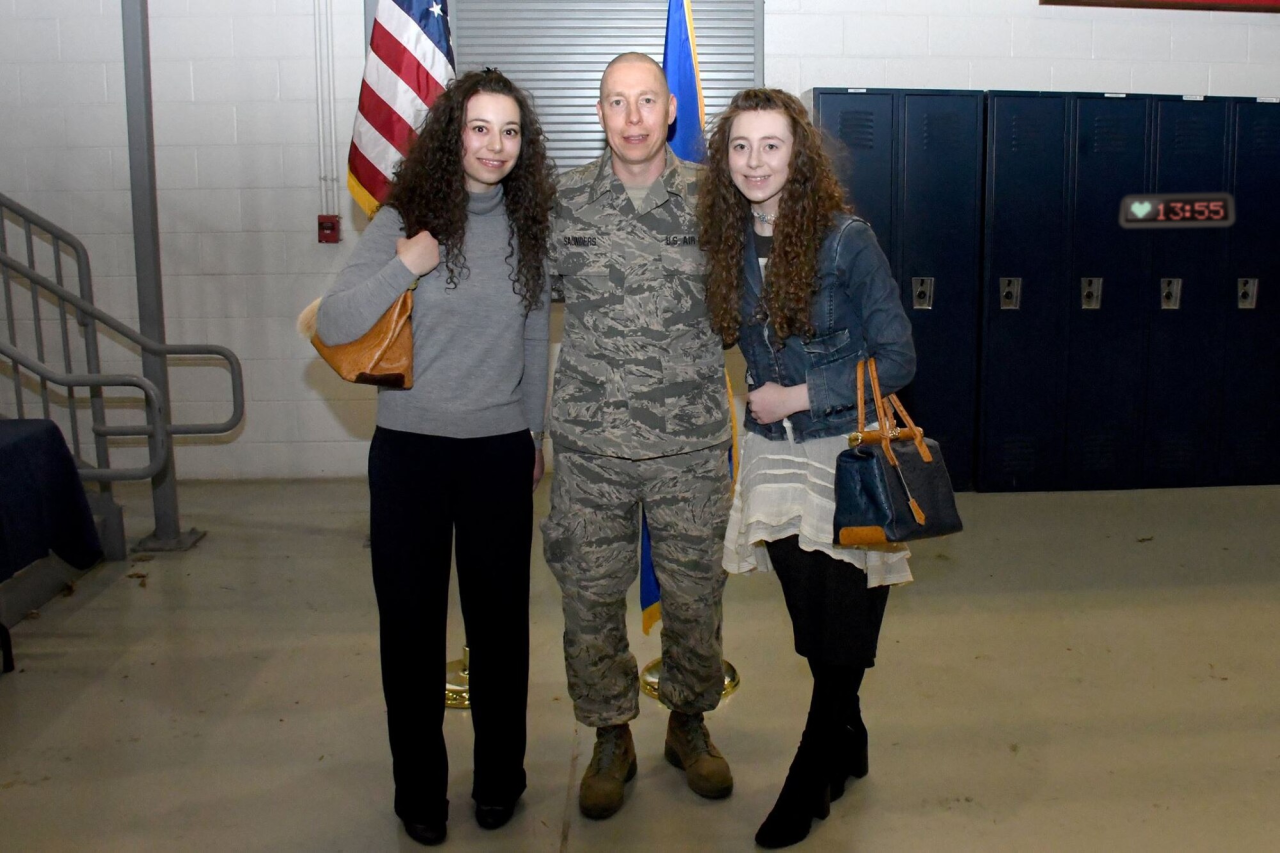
13:55
